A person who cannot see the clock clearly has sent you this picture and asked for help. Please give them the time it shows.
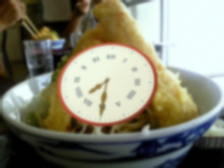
7:30
